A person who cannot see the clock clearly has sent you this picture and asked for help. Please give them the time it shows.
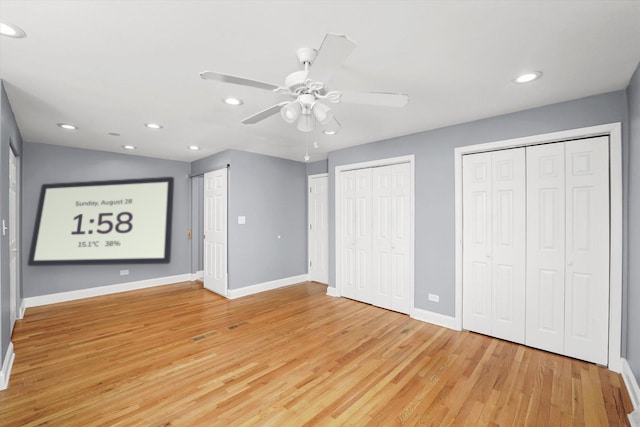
1:58
